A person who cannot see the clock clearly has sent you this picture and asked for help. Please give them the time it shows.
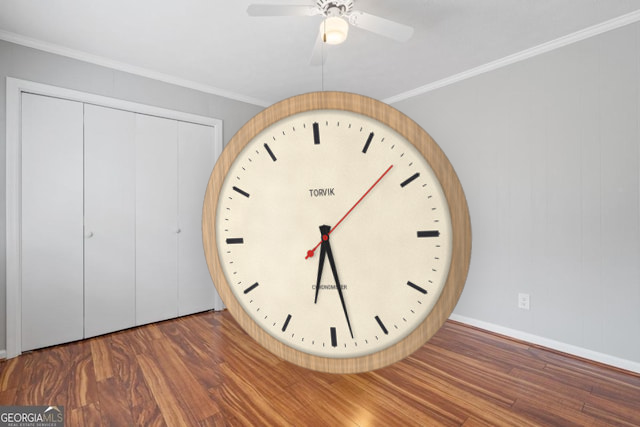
6:28:08
